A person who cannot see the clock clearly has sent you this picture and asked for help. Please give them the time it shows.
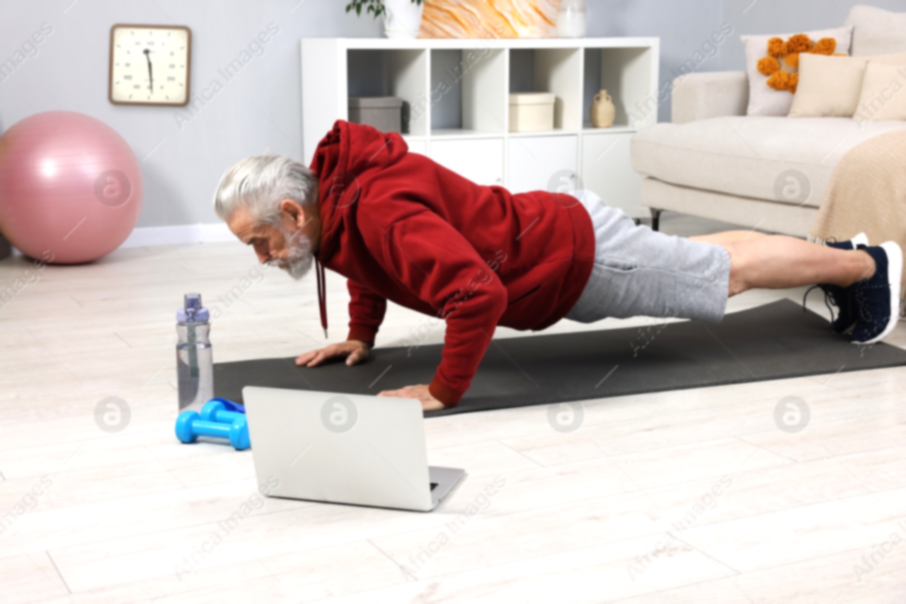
11:29
